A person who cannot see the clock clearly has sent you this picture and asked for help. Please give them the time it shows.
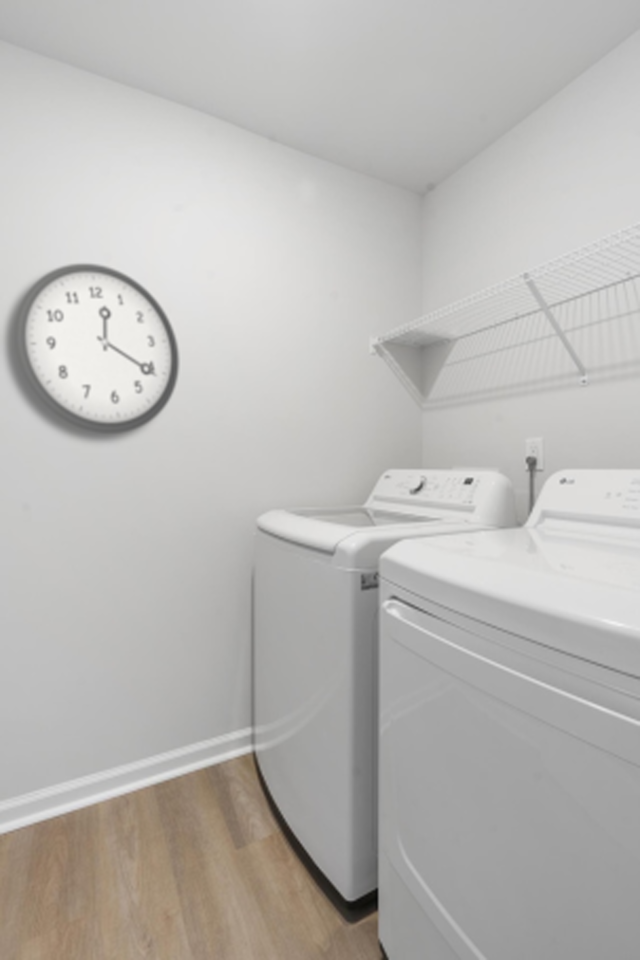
12:21
